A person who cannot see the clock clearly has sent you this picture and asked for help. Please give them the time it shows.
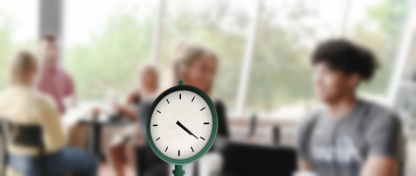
4:21
